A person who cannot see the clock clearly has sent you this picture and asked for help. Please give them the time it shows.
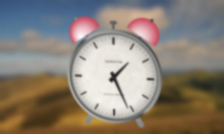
1:26
